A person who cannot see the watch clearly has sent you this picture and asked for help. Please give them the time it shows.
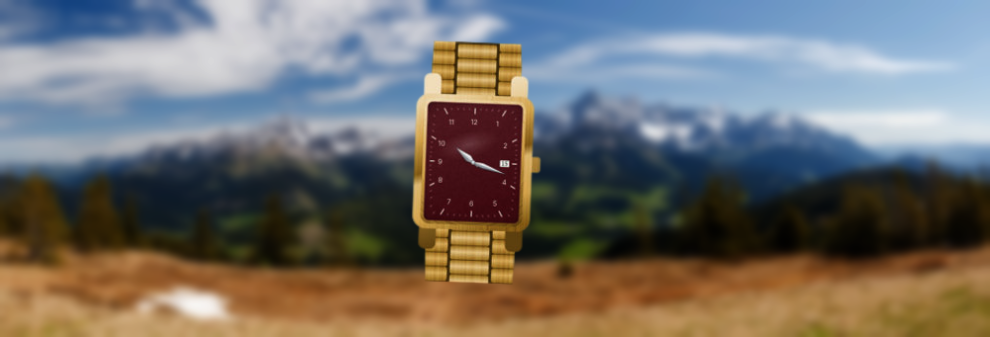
10:18
